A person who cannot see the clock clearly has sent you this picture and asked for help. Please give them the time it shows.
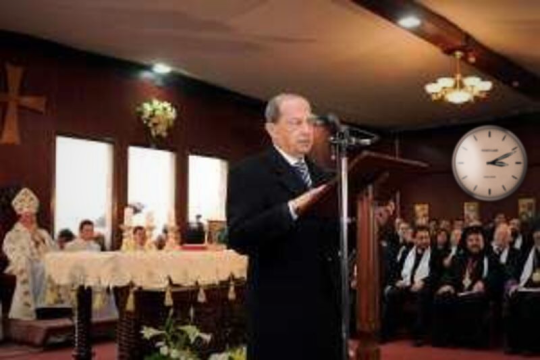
3:11
